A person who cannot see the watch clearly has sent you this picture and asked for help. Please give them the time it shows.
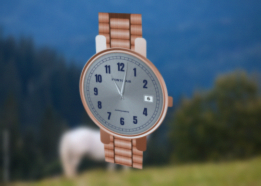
11:02
